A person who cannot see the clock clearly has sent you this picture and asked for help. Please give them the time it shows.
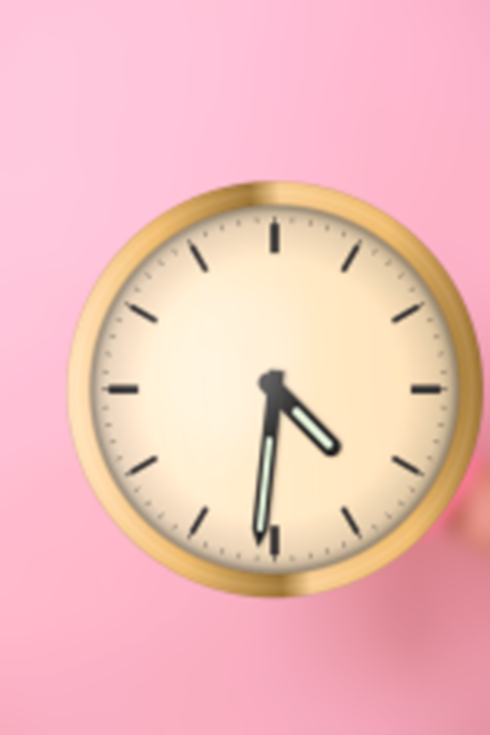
4:31
